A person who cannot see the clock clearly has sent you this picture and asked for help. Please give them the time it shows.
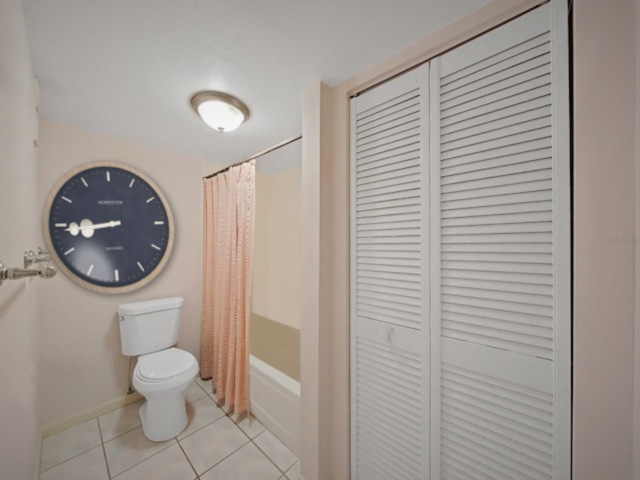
8:44
